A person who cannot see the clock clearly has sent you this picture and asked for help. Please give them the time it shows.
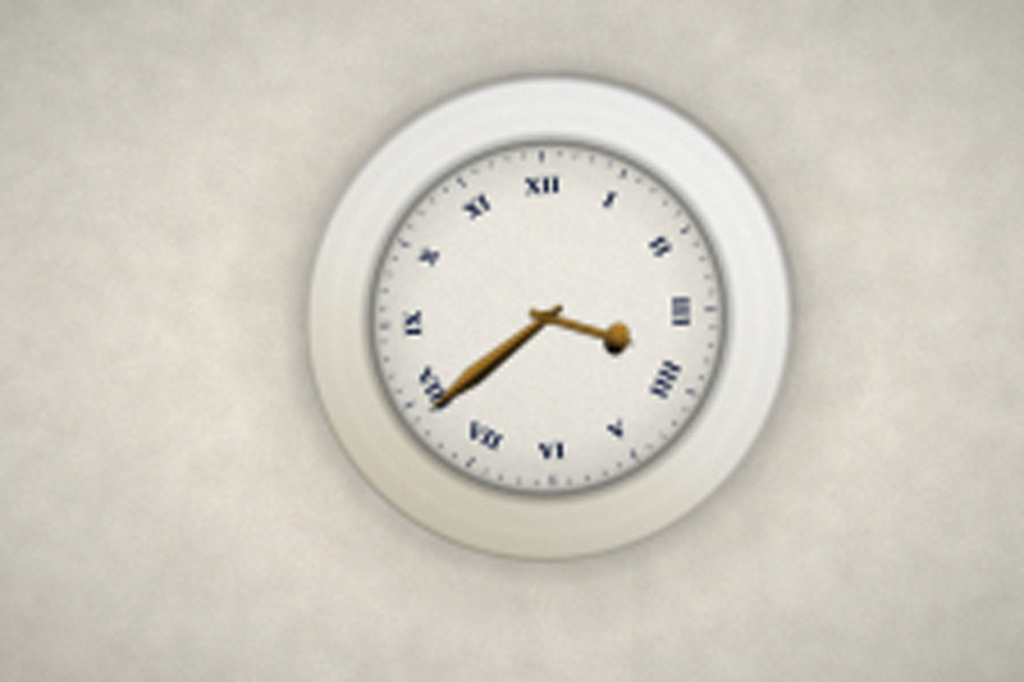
3:39
